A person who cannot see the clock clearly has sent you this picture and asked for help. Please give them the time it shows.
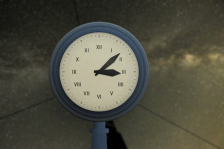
3:08
